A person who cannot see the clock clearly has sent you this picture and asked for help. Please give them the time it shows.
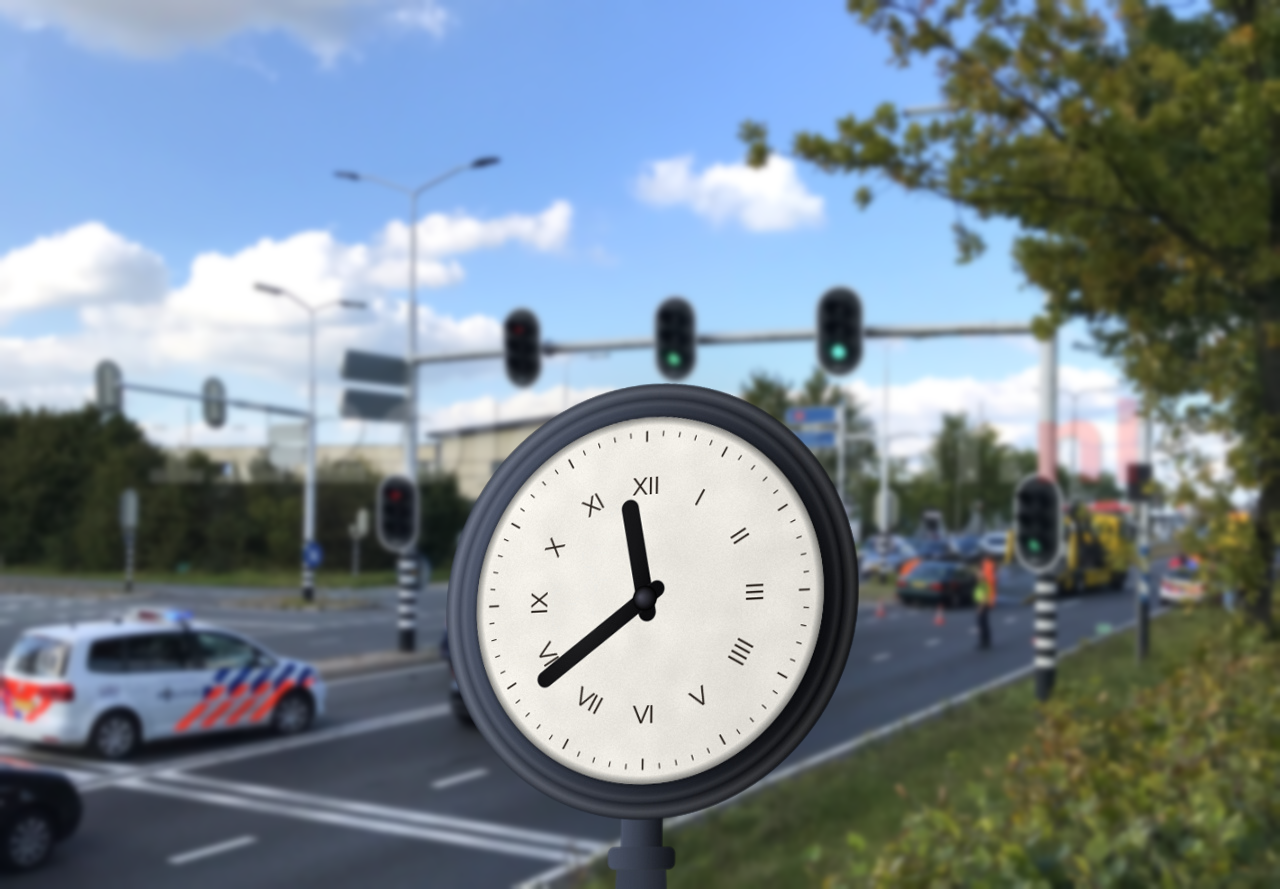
11:39
